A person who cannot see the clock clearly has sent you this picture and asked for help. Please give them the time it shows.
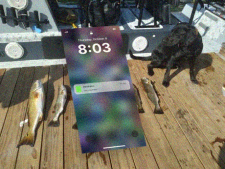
8:03
